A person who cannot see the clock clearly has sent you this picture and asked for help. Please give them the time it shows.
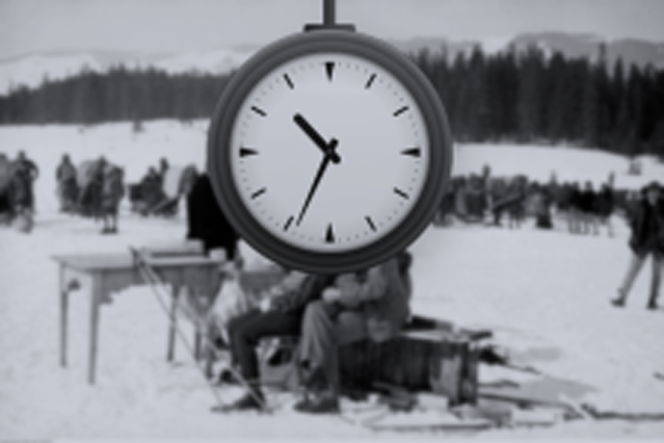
10:34
